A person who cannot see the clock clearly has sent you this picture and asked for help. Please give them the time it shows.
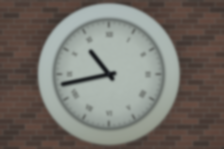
10:43
